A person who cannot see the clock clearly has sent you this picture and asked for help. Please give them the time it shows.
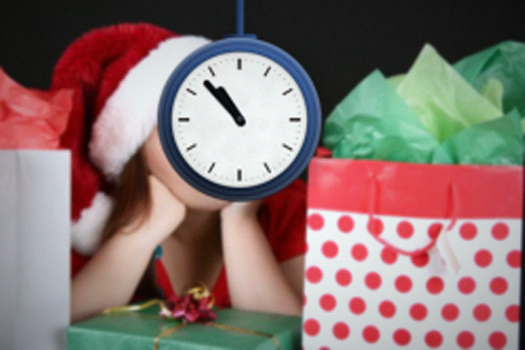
10:53
